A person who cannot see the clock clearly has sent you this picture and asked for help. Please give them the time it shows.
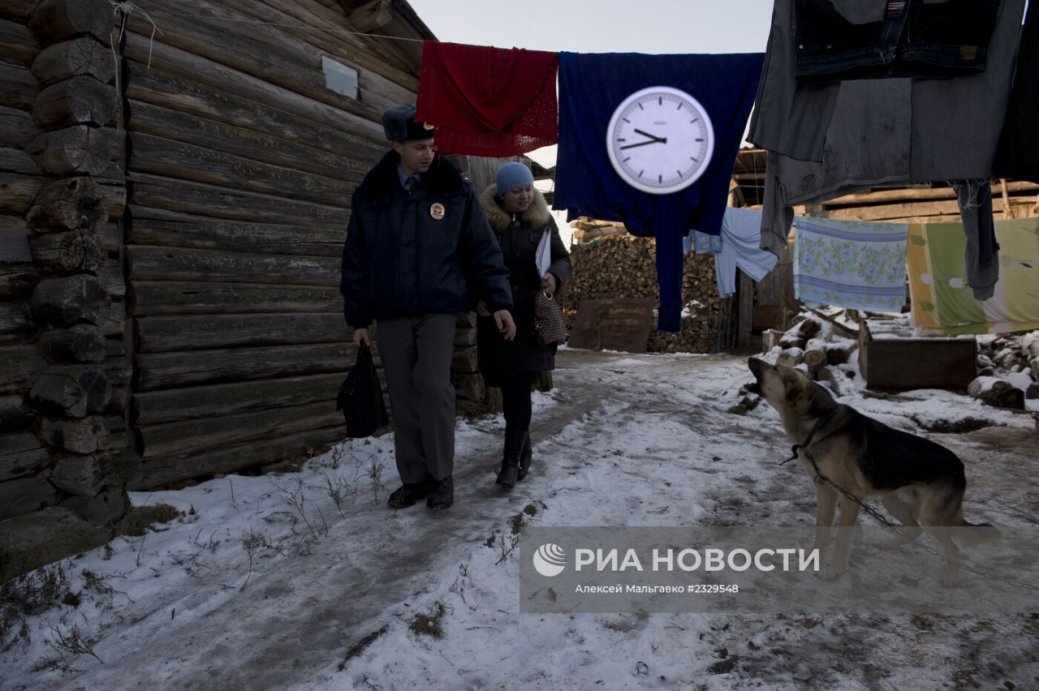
9:43
